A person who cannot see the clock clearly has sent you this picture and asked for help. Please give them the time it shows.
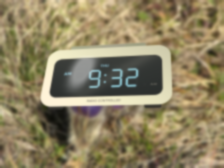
9:32
